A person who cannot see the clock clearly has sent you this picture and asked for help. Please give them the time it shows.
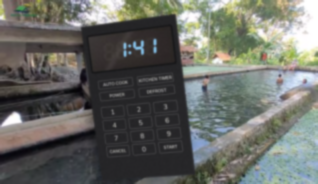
1:41
